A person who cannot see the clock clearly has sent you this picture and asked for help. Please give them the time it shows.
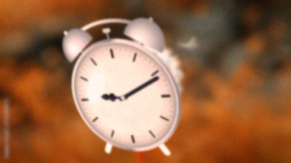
9:11
